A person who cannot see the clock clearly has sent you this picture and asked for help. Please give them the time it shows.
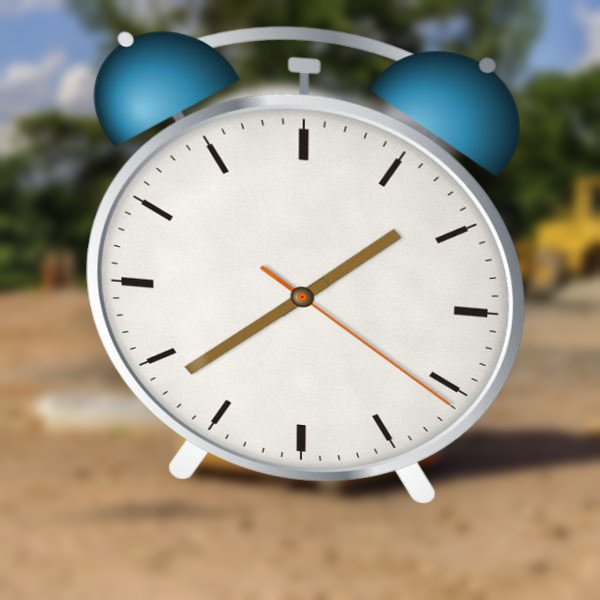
1:38:21
